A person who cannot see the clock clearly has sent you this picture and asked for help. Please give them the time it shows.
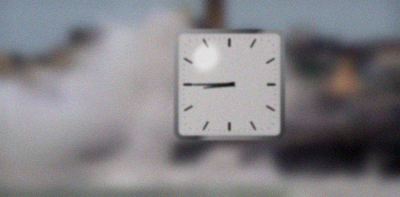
8:45
